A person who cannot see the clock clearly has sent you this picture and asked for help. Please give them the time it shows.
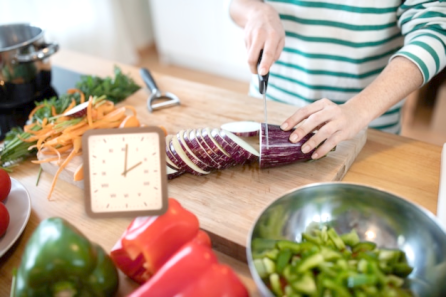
2:01
